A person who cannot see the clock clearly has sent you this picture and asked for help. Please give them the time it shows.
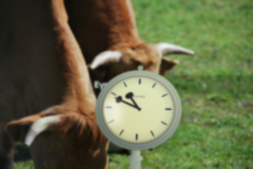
10:49
